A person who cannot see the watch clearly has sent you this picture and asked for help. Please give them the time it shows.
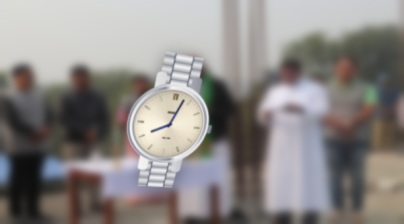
8:03
